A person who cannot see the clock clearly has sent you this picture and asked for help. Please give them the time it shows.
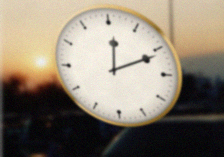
12:11
